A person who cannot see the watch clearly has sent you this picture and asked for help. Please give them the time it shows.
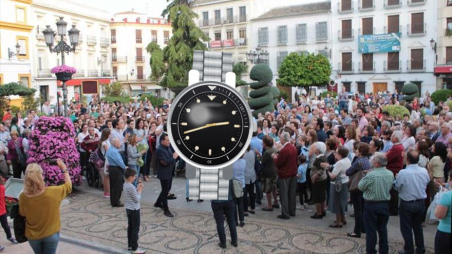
2:42
